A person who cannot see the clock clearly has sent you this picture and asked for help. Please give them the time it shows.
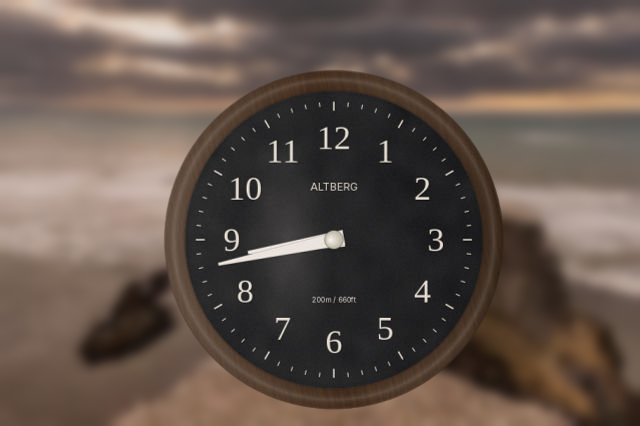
8:43
